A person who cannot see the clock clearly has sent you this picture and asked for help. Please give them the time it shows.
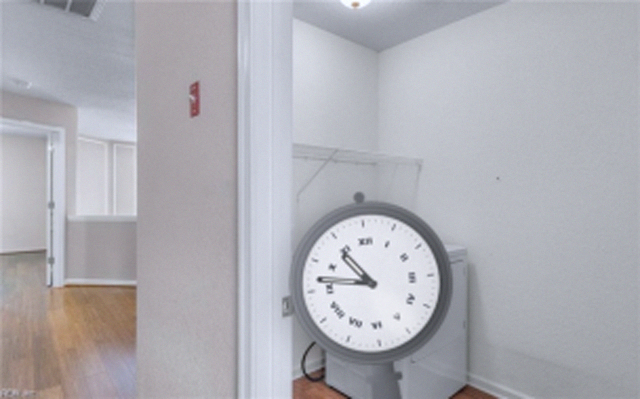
10:47
